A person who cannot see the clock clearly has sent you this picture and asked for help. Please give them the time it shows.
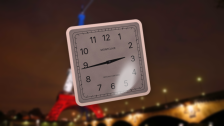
2:44
